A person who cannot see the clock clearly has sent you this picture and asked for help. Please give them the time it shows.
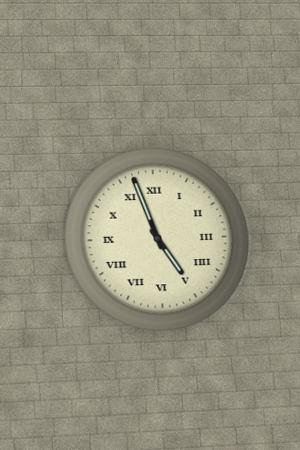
4:57
